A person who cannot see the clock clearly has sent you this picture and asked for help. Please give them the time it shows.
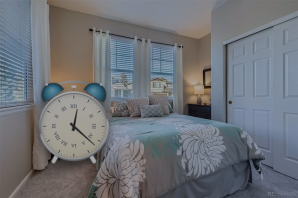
12:22
